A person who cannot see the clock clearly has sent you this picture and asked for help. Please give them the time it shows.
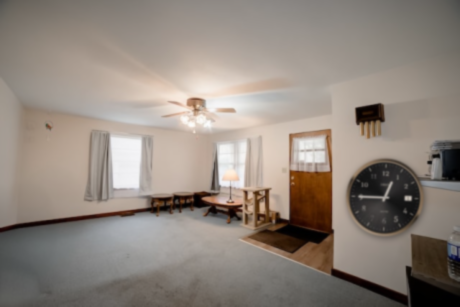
12:45
